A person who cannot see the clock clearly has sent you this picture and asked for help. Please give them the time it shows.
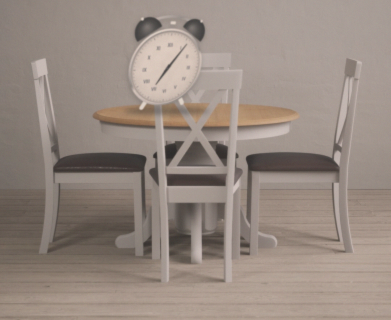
7:06
